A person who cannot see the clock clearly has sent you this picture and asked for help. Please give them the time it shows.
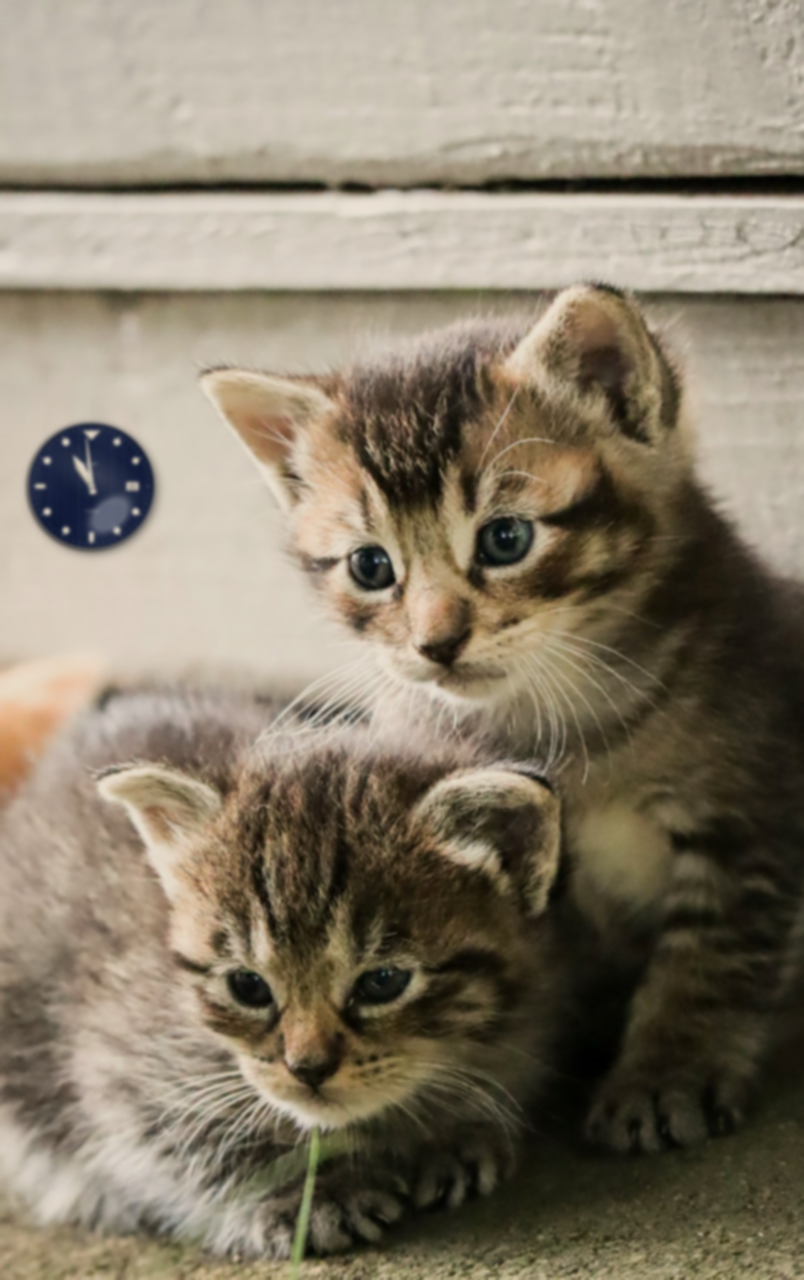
10:59
